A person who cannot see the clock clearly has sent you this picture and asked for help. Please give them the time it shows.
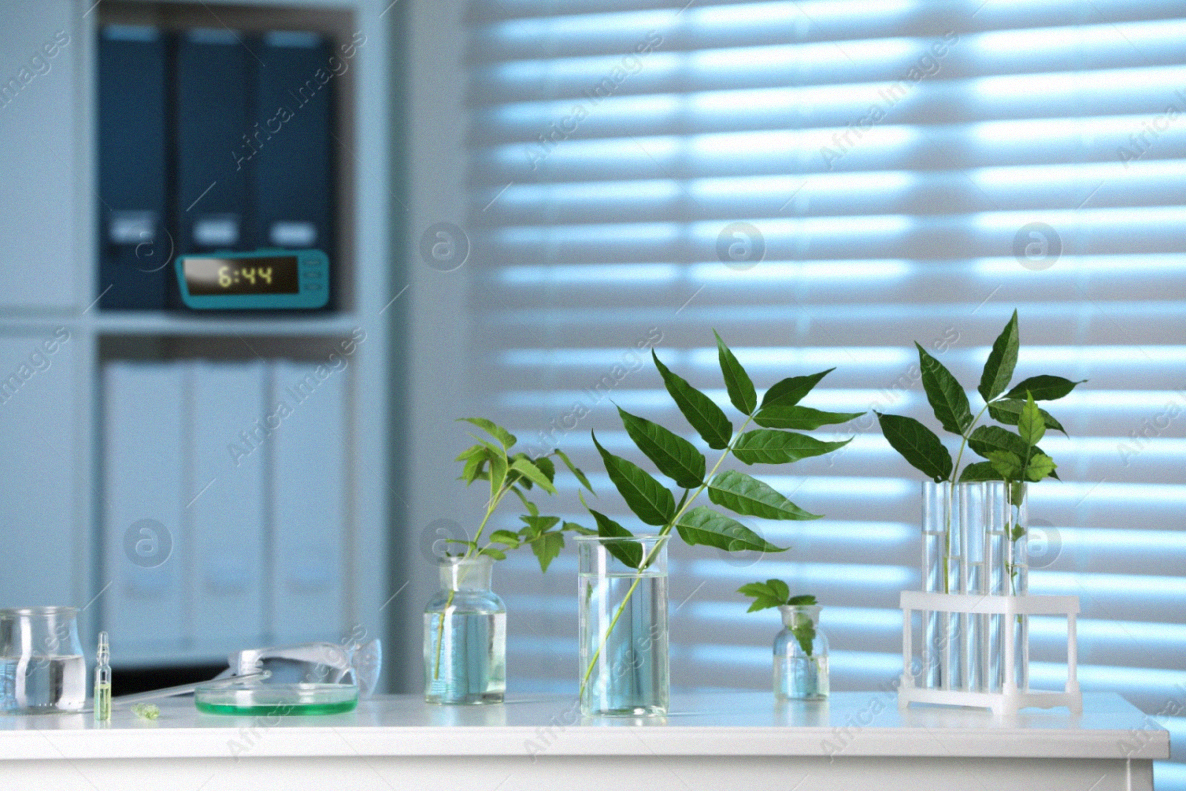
6:44
